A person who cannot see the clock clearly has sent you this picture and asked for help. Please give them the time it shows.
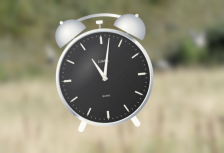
11:02
